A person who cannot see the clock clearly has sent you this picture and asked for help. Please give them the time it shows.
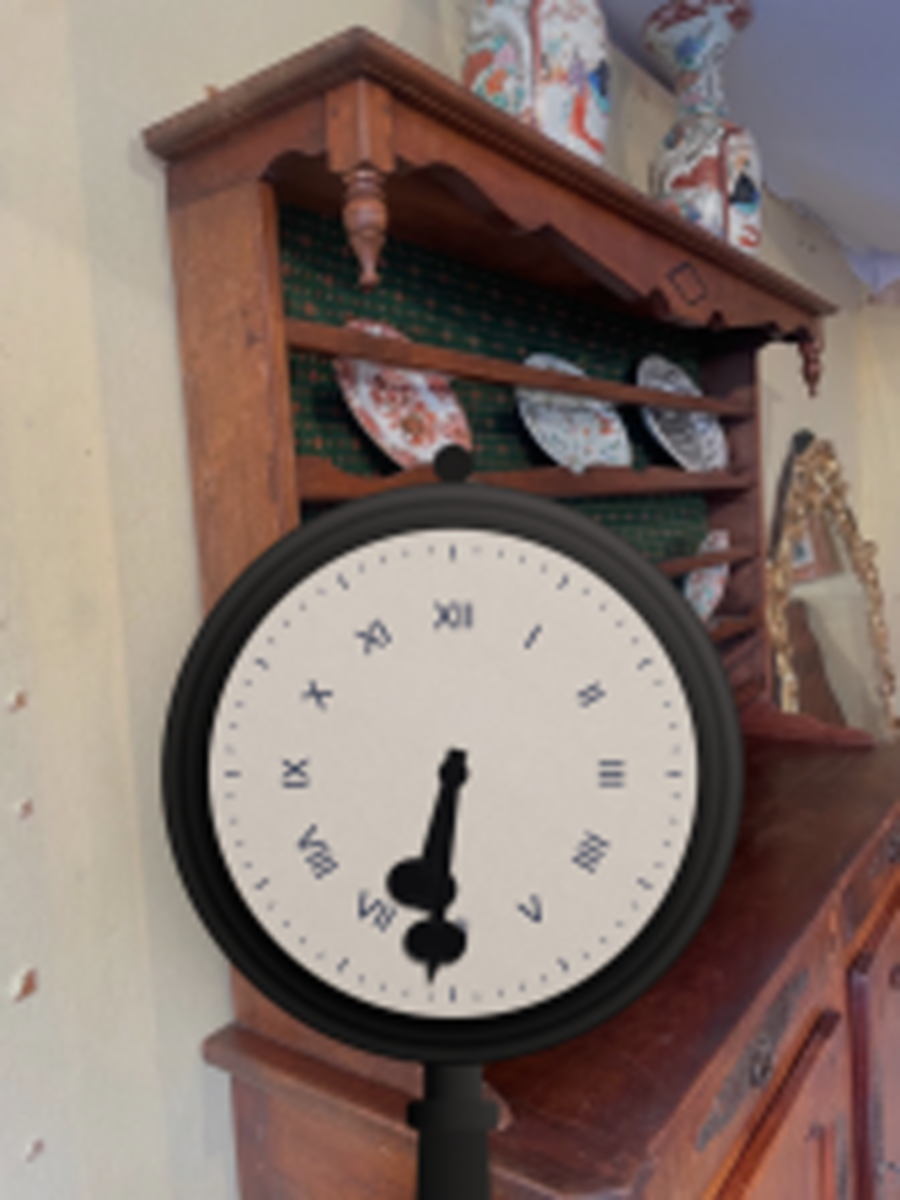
6:31
